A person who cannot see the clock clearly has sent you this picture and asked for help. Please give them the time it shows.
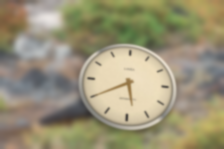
5:40
